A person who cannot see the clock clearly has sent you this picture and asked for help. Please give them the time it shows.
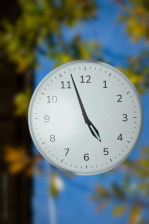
4:57
